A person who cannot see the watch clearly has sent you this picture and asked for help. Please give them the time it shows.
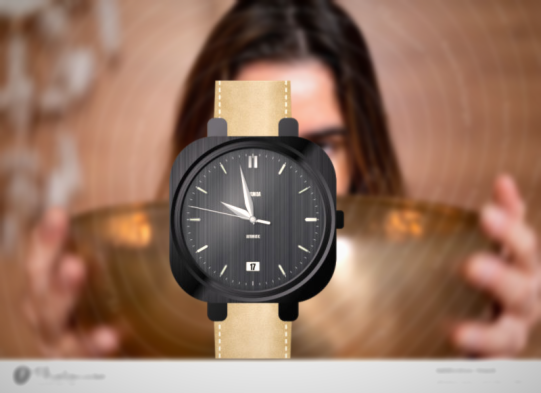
9:57:47
